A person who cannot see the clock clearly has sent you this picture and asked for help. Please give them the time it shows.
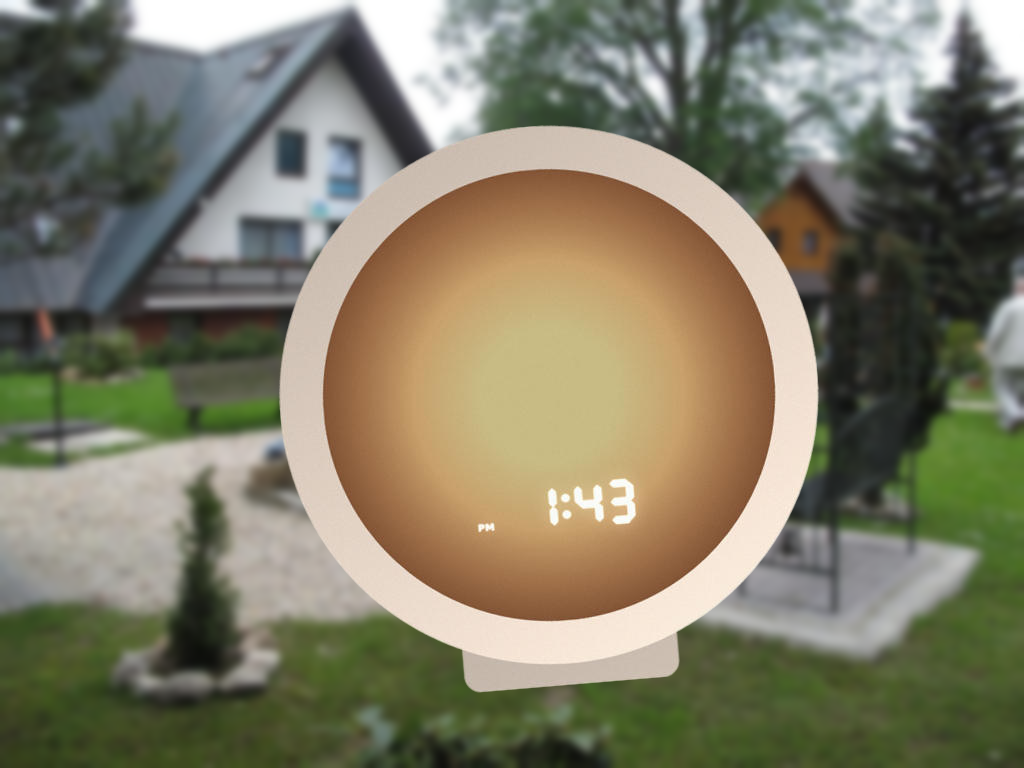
1:43
